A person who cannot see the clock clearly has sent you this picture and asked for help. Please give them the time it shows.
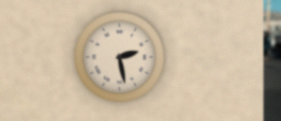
2:28
